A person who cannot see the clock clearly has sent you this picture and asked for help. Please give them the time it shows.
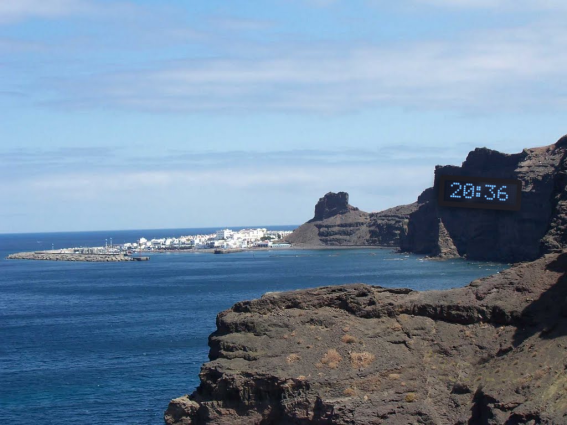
20:36
